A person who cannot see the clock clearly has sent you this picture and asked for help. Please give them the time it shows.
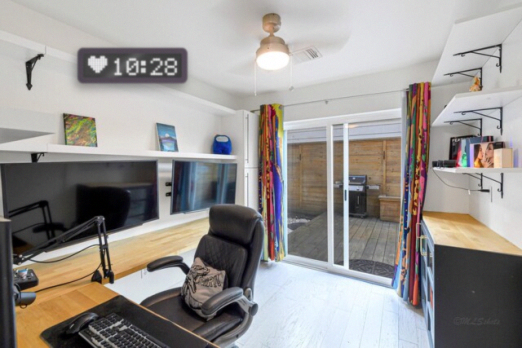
10:28
